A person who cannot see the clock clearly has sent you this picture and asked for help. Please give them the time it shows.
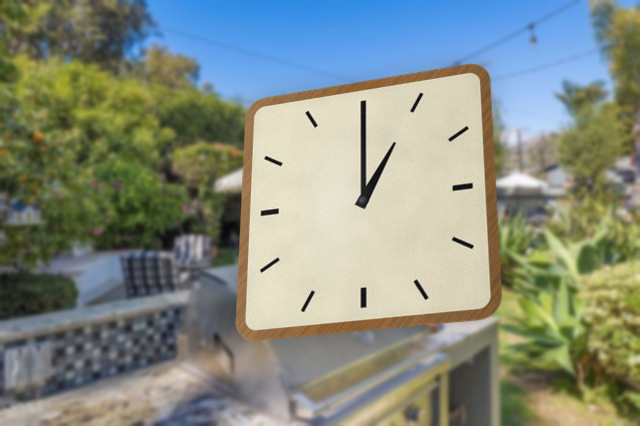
1:00
